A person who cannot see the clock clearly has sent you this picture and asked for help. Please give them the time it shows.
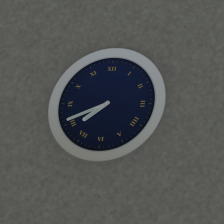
7:41
